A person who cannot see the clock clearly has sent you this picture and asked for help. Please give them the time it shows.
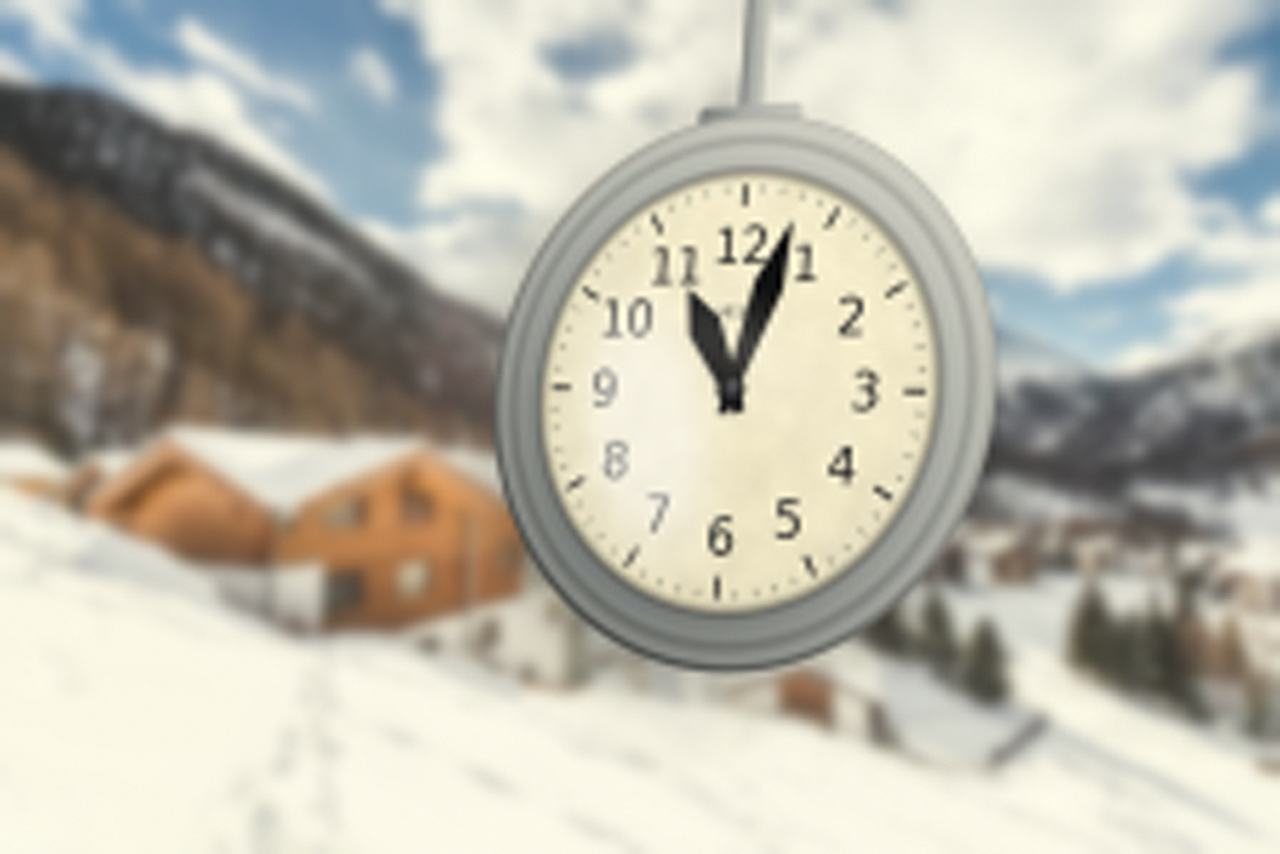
11:03
